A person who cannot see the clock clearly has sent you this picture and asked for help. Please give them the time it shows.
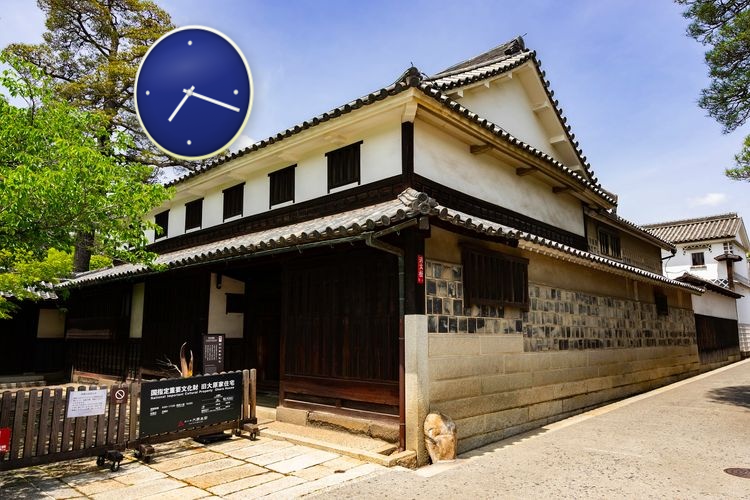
7:18
